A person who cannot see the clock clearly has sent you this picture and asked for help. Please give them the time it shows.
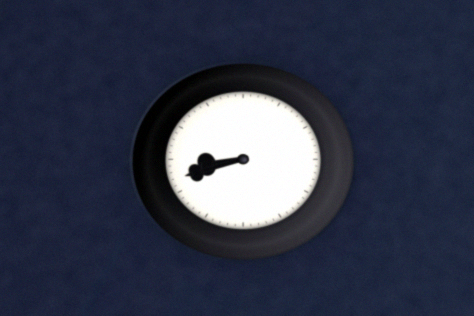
8:42
